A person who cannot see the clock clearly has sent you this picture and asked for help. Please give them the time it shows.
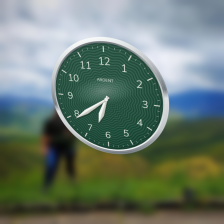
6:39
